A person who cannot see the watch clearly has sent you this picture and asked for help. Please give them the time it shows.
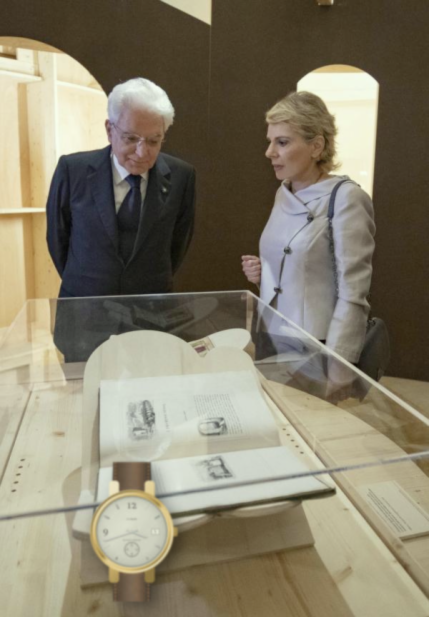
3:42
